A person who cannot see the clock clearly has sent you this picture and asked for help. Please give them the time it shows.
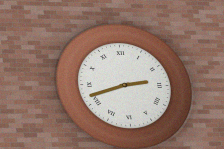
2:42
